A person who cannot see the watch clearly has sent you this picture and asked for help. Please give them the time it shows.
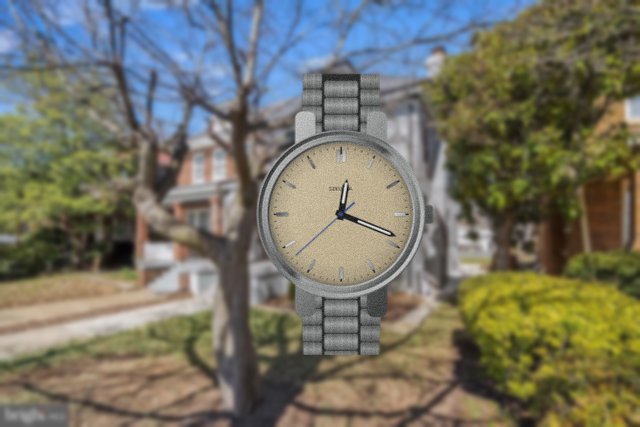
12:18:38
